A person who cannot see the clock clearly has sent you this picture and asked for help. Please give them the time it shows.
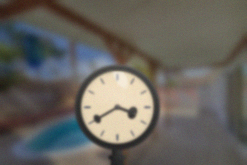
3:40
